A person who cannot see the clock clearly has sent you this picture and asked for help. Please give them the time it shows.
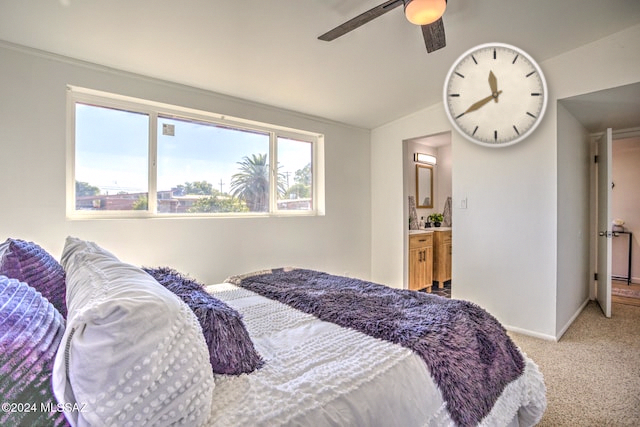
11:40
